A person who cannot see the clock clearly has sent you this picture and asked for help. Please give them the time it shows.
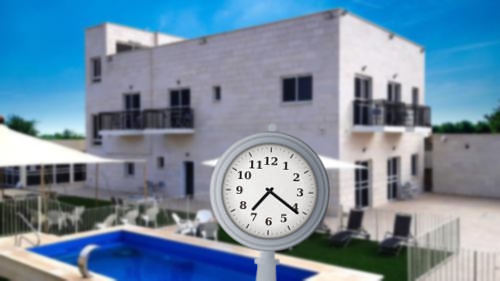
7:21
